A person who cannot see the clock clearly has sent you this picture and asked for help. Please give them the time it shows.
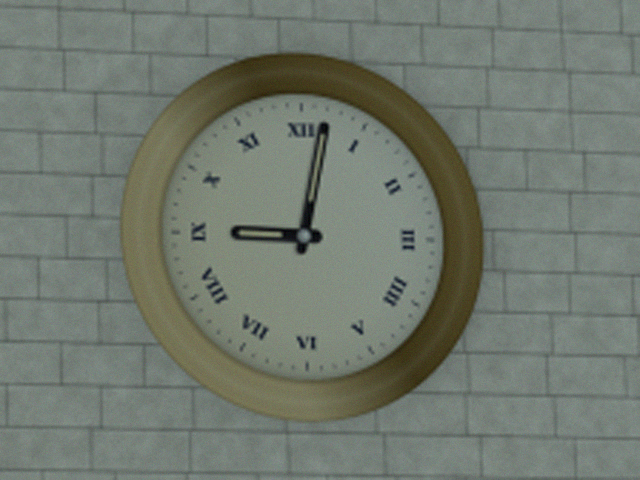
9:02
